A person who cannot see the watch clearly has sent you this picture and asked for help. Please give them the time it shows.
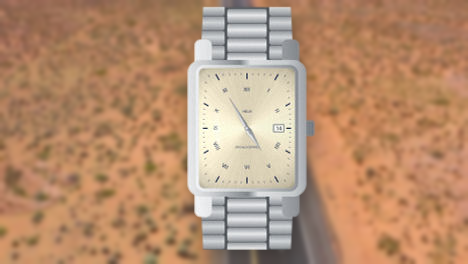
4:55
